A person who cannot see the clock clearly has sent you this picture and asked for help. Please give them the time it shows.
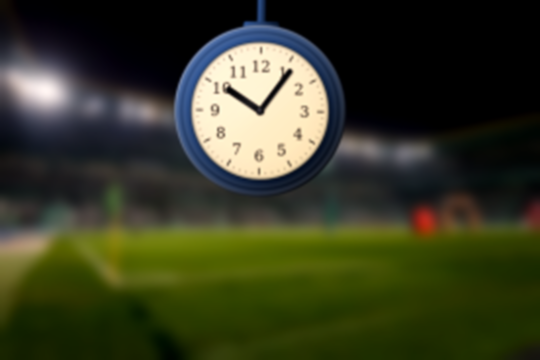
10:06
